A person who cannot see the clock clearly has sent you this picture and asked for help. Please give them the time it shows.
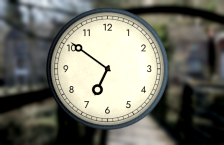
6:51
